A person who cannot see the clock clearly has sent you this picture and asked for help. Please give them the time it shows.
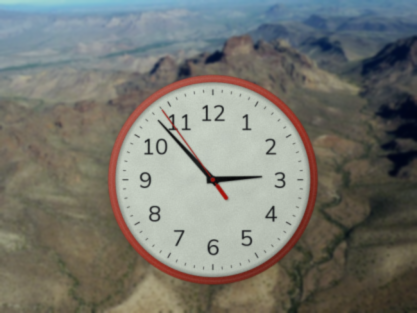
2:52:54
